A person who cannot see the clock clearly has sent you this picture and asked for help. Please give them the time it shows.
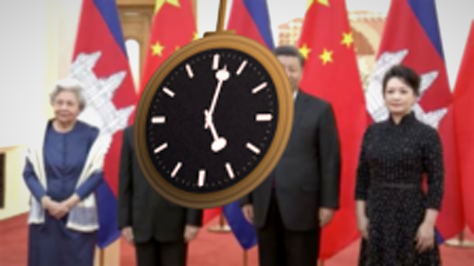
5:02
